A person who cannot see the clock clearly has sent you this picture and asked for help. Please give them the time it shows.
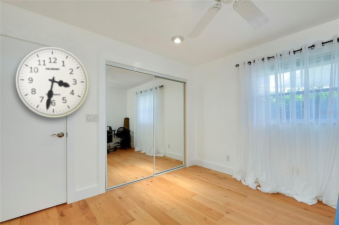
3:32
